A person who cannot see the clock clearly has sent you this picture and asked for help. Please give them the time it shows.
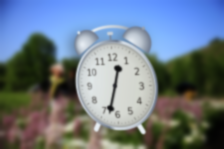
12:33
